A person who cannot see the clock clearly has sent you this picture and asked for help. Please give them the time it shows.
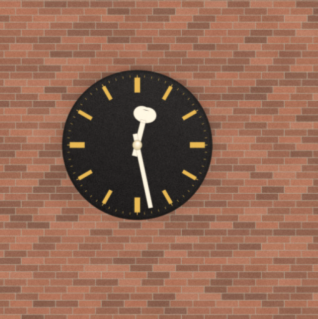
12:28
